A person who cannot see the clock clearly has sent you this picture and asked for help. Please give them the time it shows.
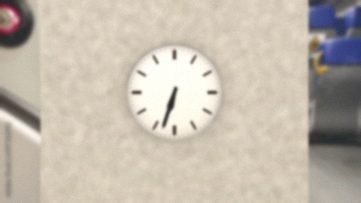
6:33
